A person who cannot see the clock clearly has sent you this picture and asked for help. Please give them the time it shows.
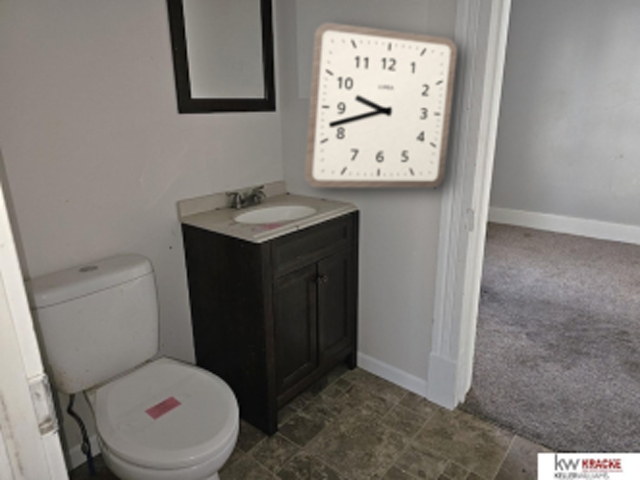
9:42
